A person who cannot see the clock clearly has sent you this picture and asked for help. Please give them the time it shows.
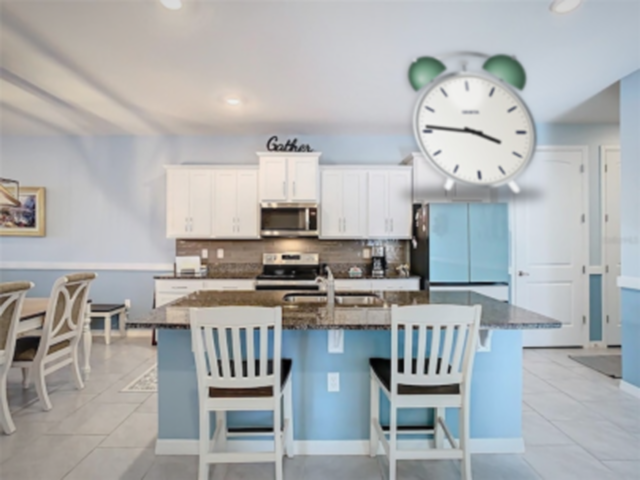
3:46
